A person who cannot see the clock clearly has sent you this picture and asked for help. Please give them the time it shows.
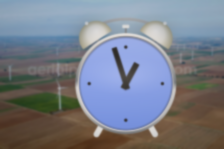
12:57
